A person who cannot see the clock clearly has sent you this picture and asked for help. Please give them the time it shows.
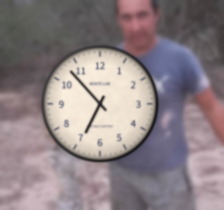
6:53
